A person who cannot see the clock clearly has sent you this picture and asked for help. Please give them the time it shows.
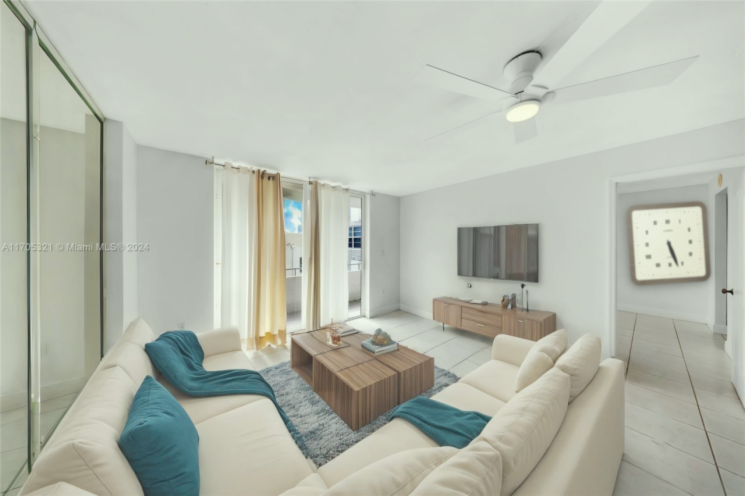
5:27
